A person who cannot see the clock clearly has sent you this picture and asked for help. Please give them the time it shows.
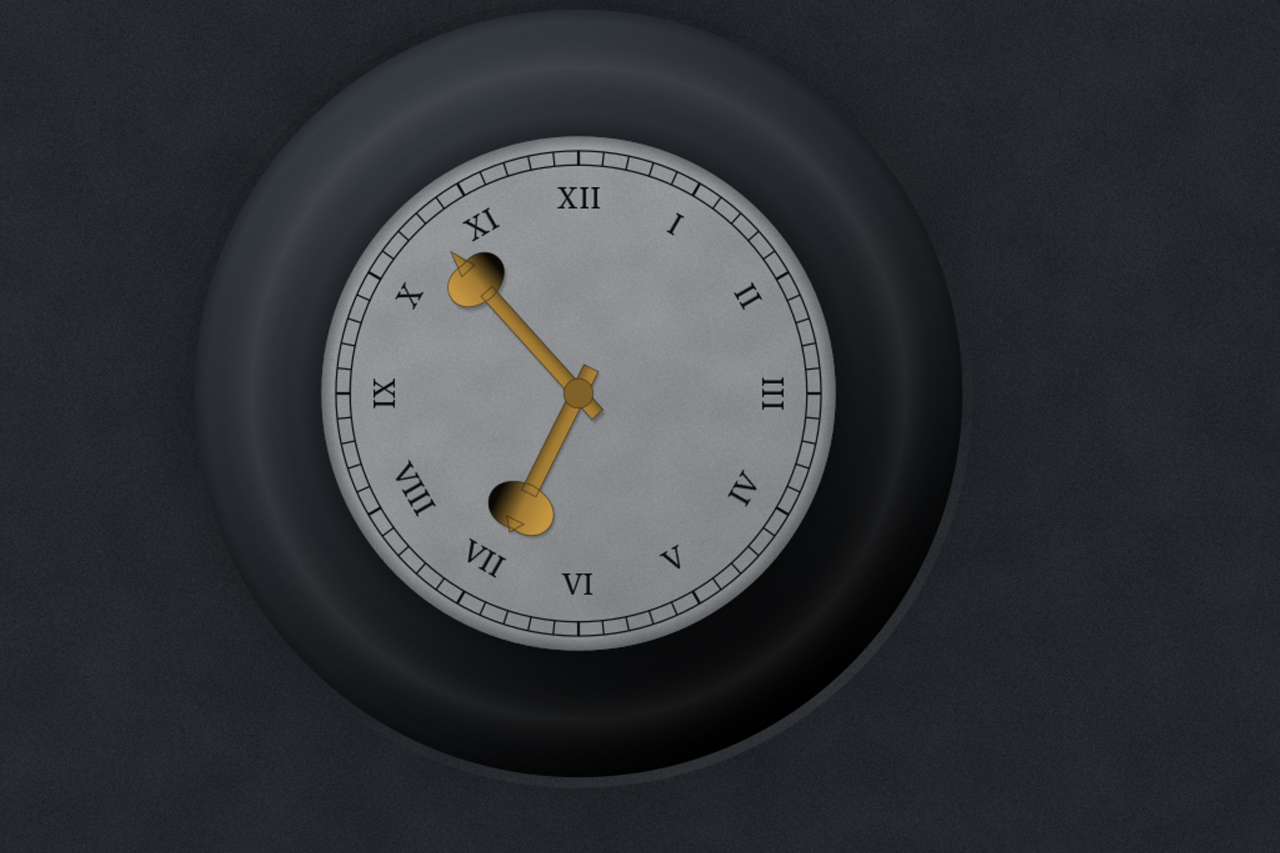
6:53
